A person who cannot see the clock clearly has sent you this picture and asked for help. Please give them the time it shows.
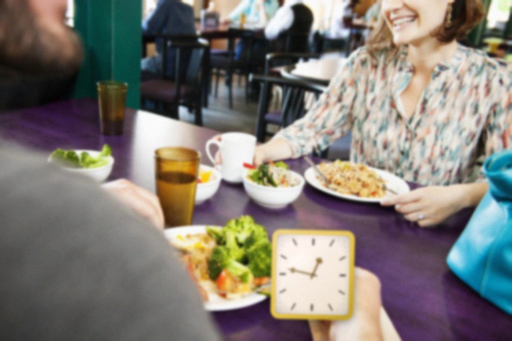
12:47
